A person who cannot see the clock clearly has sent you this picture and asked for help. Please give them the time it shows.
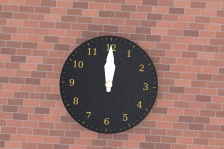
12:00
